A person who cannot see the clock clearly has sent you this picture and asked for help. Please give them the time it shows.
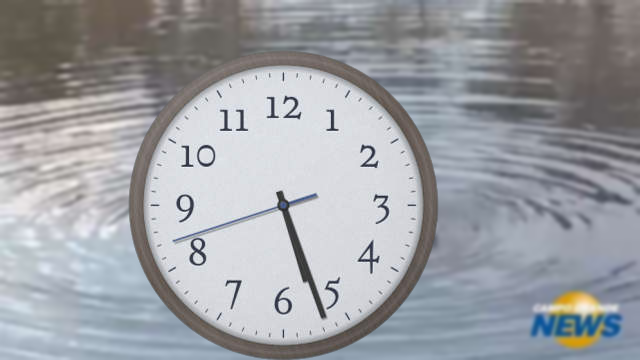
5:26:42
